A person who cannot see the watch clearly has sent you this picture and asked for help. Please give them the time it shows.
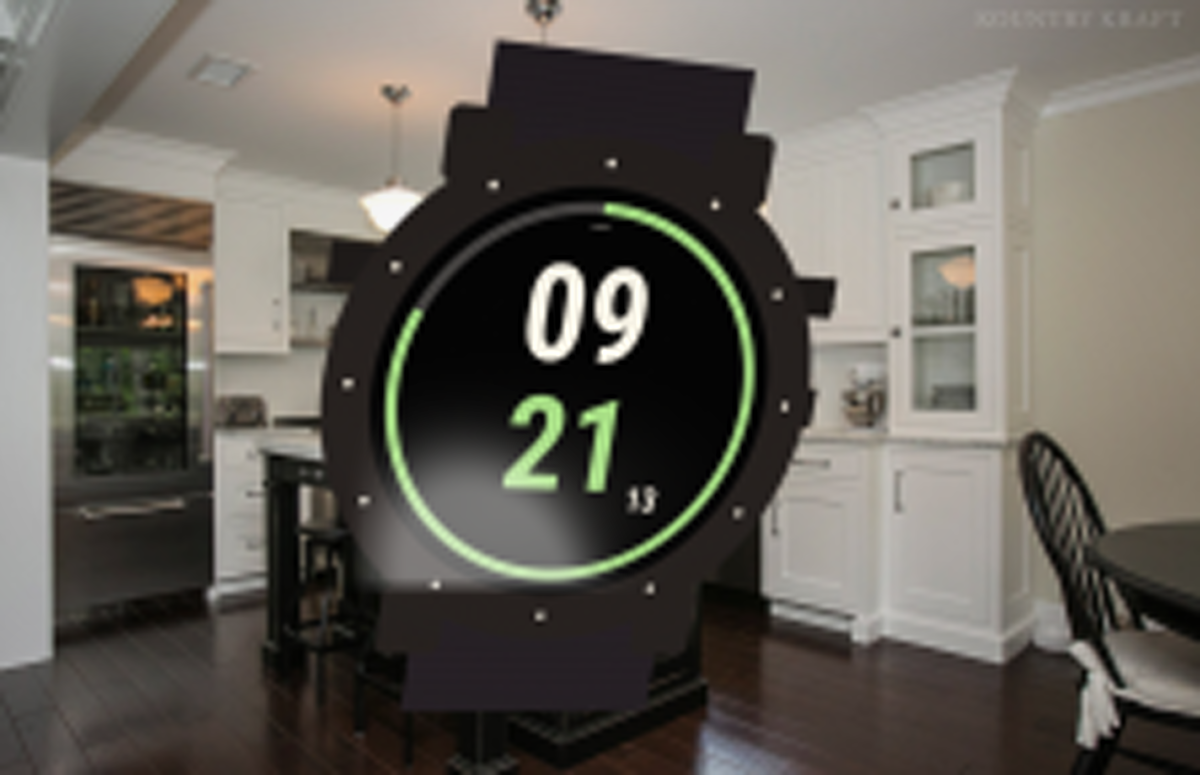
9:21
